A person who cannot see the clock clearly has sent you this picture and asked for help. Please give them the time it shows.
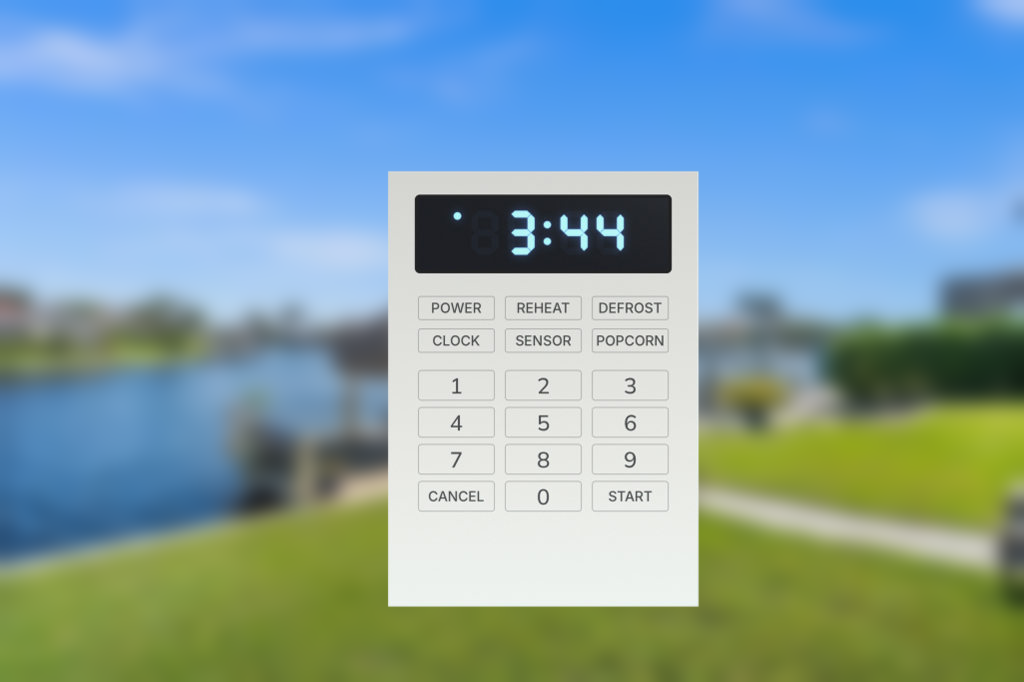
3:44
